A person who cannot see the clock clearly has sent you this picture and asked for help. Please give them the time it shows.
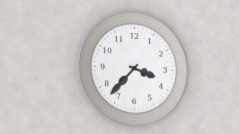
3:37
